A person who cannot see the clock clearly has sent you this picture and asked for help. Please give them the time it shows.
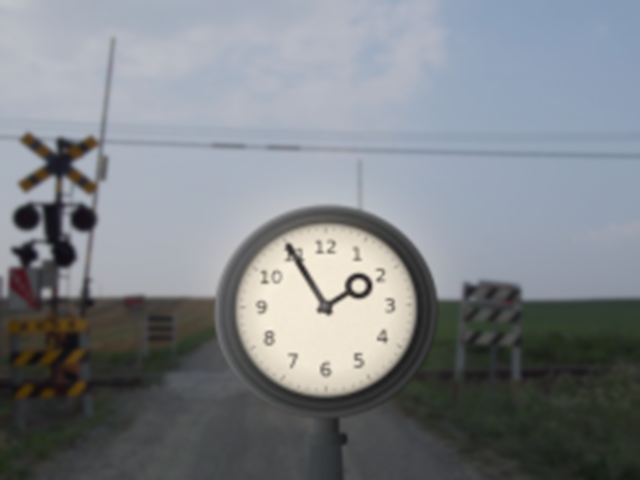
1:55
